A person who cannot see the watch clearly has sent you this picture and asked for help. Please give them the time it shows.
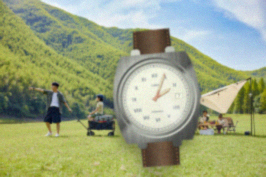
2:04
